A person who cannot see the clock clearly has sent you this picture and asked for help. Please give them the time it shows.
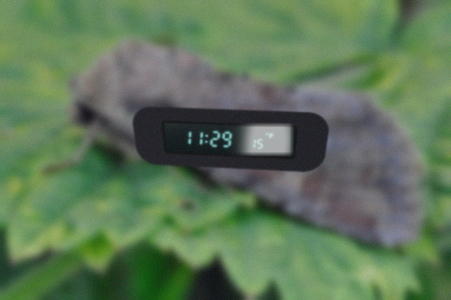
11:29
